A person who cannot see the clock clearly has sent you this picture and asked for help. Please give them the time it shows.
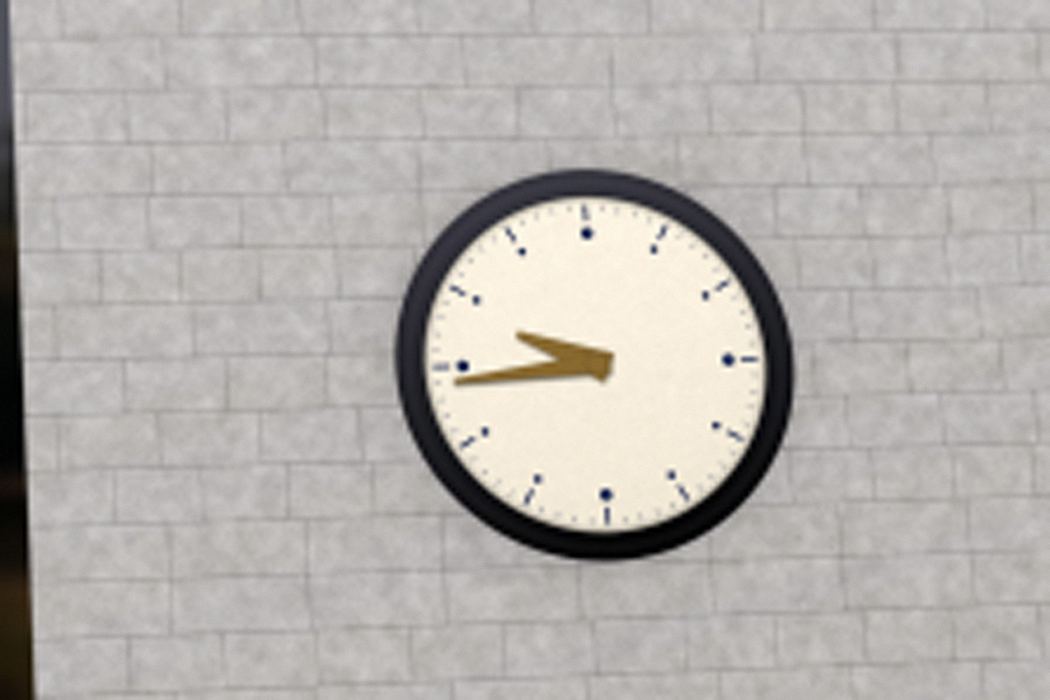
9:44
